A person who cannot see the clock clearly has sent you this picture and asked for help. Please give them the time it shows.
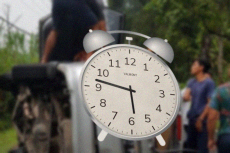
5:47
